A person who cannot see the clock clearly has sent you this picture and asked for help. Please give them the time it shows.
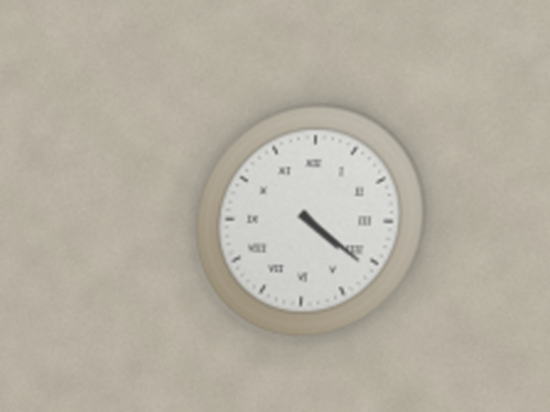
4:21
